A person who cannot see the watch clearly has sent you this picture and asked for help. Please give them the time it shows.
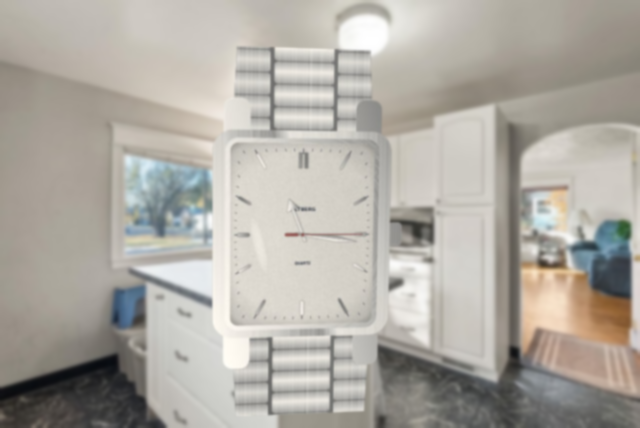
11:16:15
